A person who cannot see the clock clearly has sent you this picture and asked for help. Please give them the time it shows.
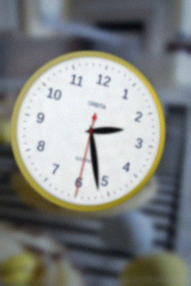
2:26:30
